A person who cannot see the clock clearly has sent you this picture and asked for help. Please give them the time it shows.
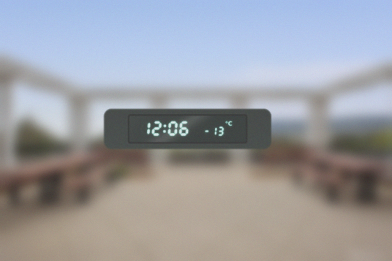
12:06
